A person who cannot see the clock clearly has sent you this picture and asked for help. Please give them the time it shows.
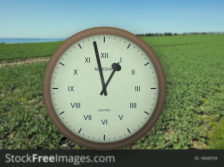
12:58
